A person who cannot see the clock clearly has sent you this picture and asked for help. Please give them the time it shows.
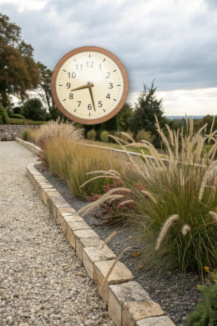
8:28
